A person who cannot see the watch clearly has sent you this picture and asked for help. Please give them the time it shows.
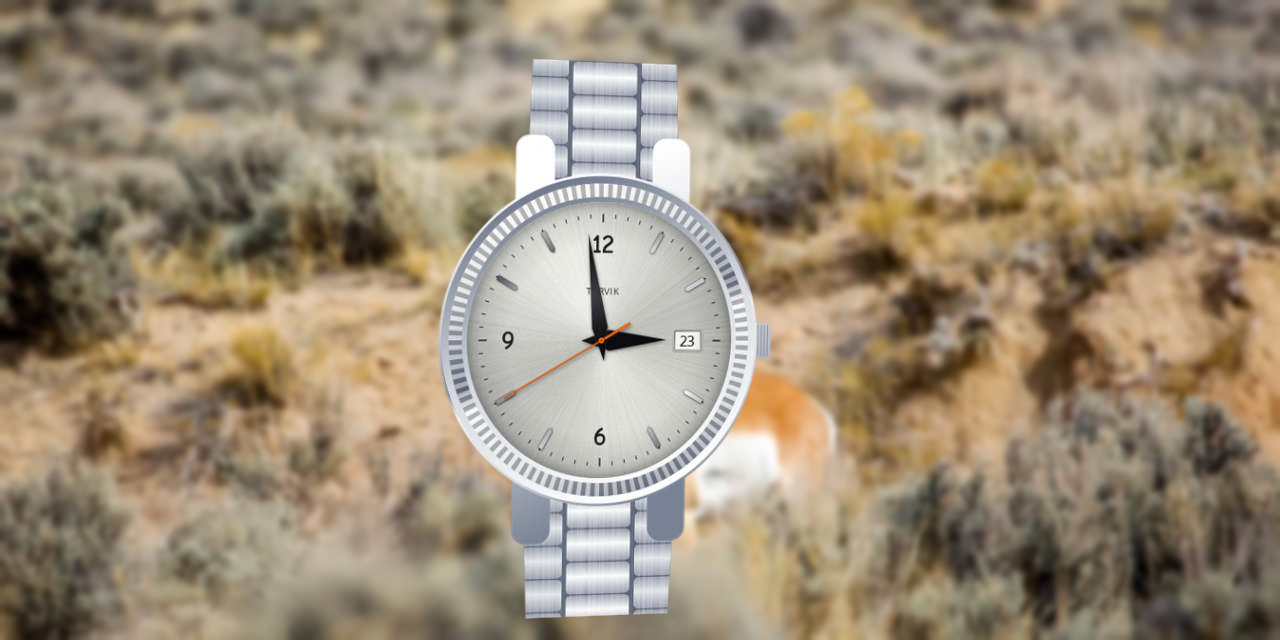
2:58:40
